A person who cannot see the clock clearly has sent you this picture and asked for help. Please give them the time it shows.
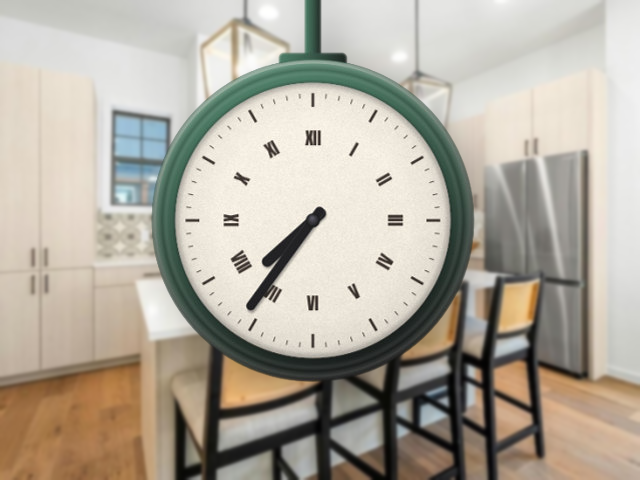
7:36
